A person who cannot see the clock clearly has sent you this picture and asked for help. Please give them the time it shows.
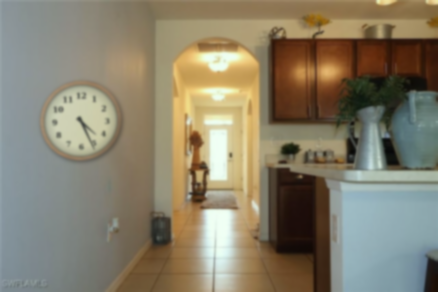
4:26
